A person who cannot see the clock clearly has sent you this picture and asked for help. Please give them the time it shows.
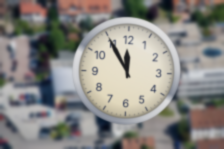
11:55
